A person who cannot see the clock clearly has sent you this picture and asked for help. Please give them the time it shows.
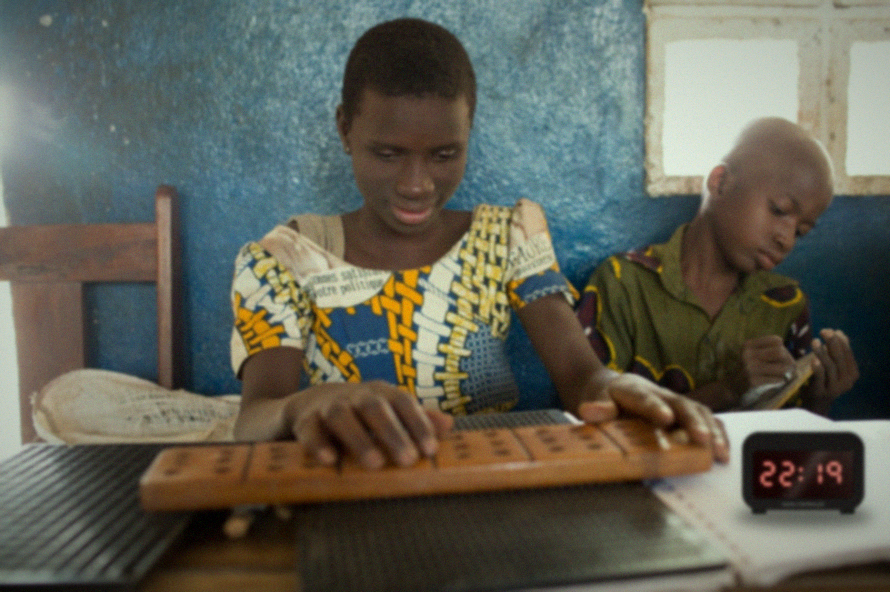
22:19
